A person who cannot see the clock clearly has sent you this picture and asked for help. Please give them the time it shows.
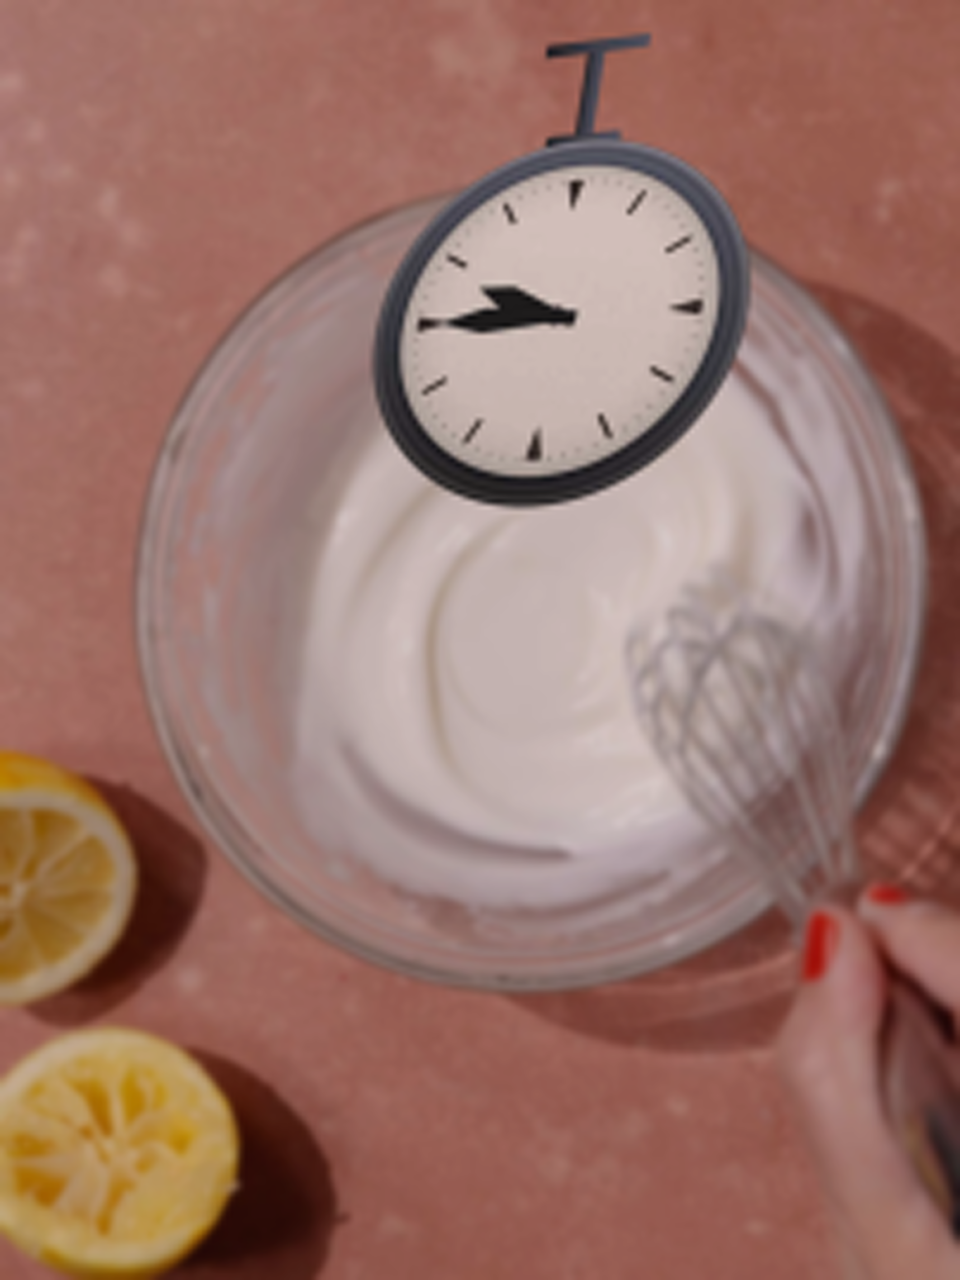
9:45
